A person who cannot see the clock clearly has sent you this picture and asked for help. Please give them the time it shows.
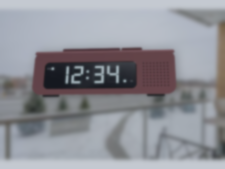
12:34
